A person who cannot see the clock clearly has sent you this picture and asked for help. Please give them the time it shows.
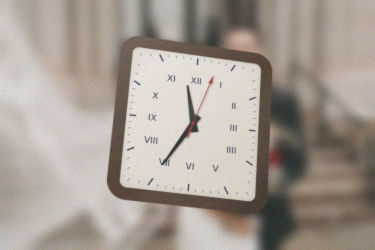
11:35:03
